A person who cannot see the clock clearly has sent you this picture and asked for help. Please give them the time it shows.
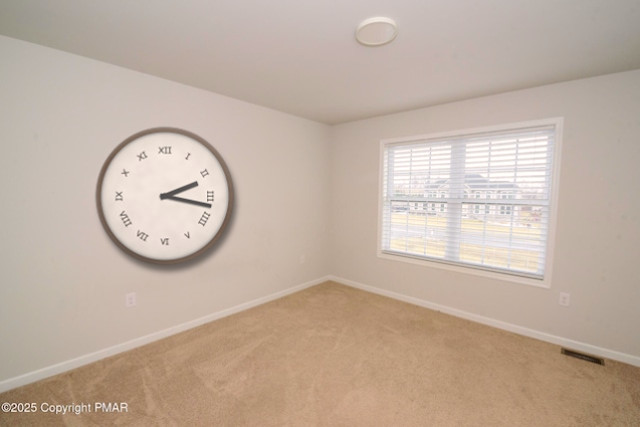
2:17
